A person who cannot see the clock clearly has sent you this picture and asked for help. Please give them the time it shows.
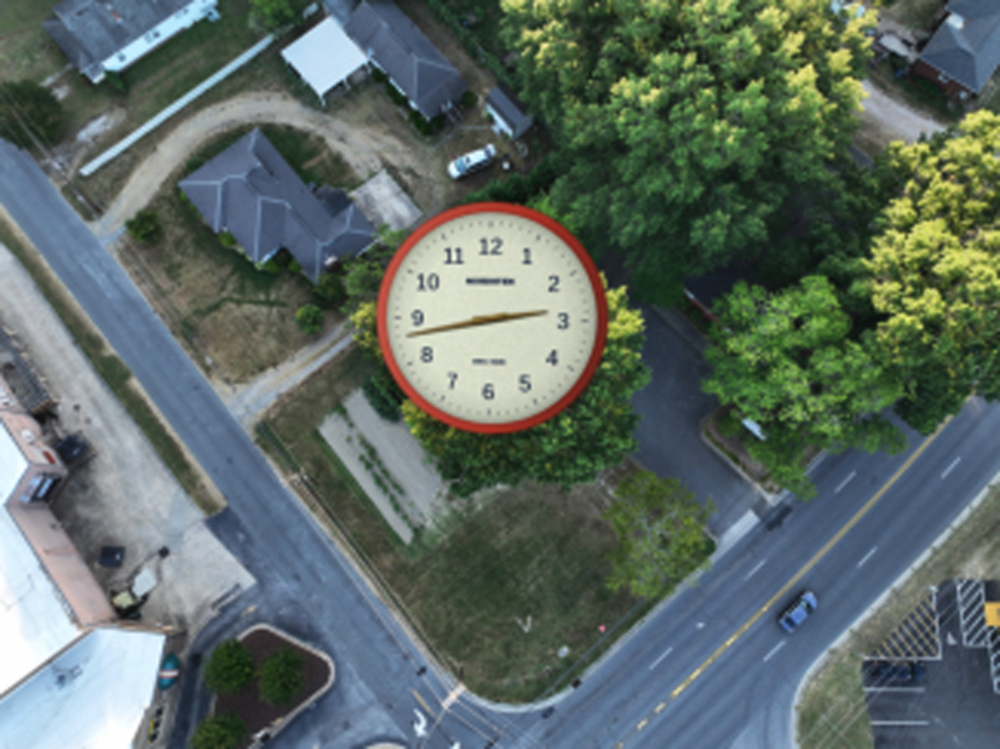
2:43
